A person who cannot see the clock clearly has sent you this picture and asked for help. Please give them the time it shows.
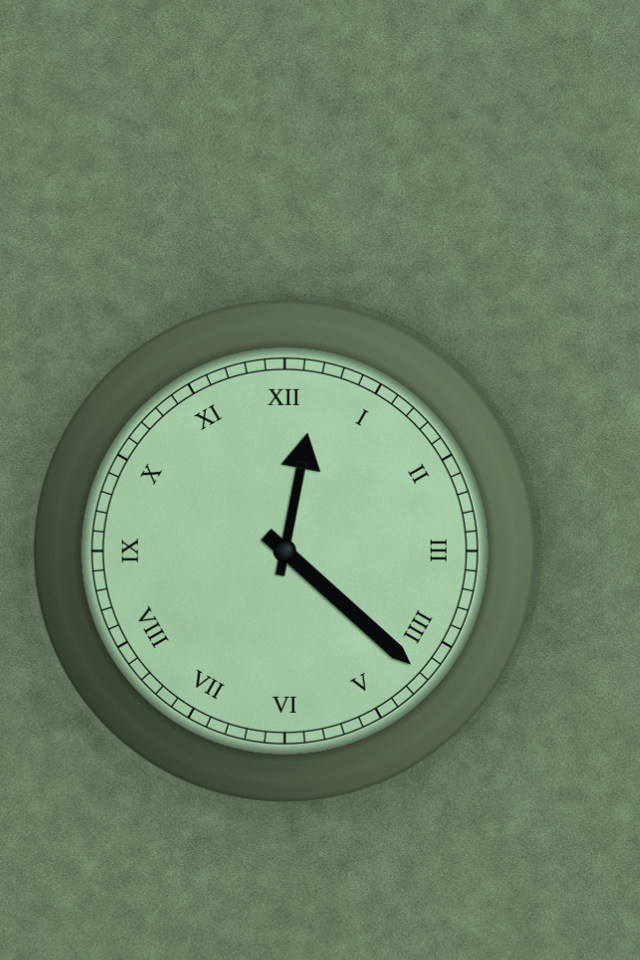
12:22
